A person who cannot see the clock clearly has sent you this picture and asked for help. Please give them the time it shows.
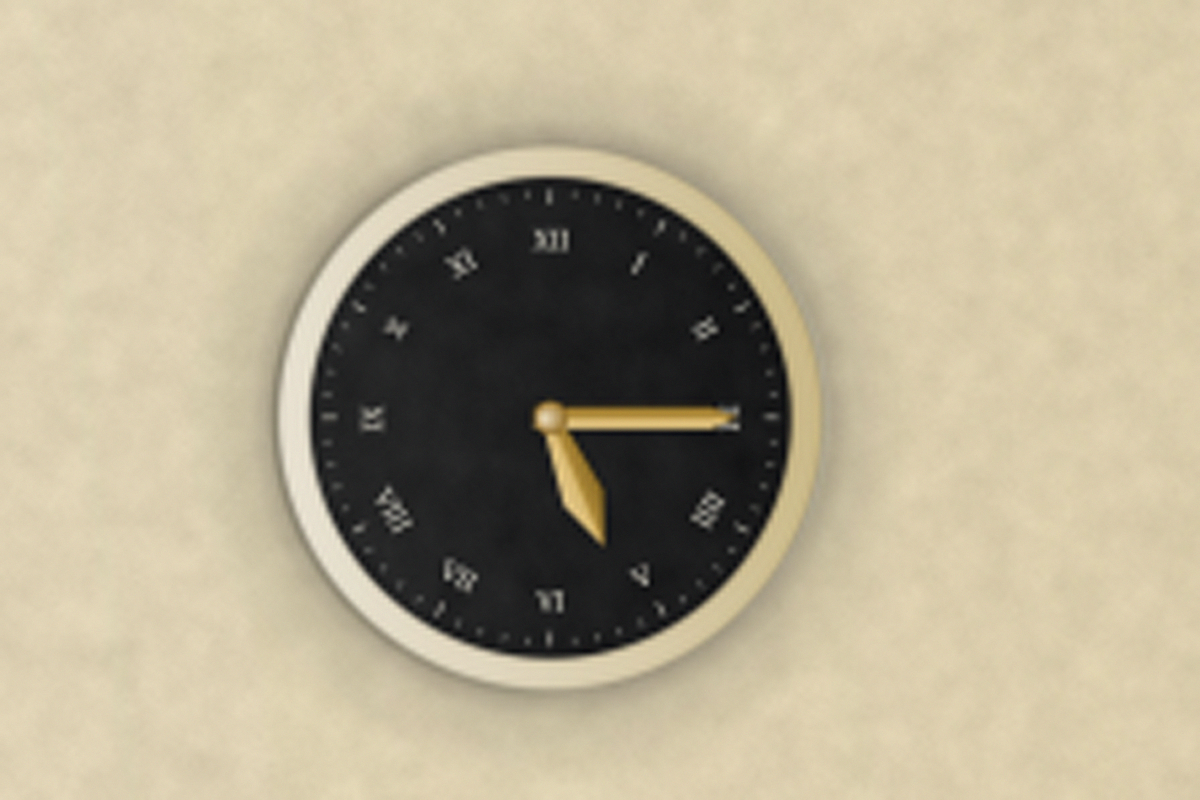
5:15
